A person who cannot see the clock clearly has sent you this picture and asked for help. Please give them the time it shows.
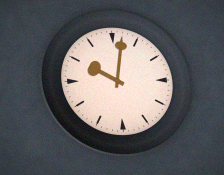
10:02
